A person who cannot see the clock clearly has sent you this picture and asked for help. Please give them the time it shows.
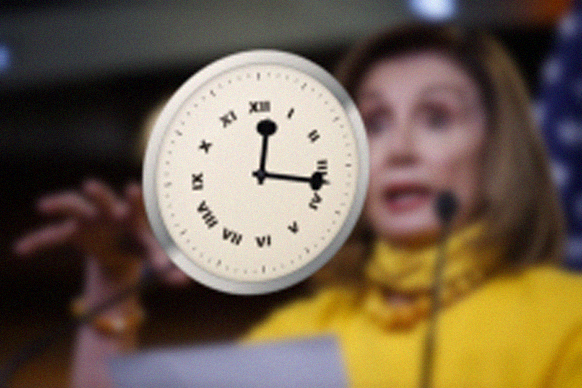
12:17
